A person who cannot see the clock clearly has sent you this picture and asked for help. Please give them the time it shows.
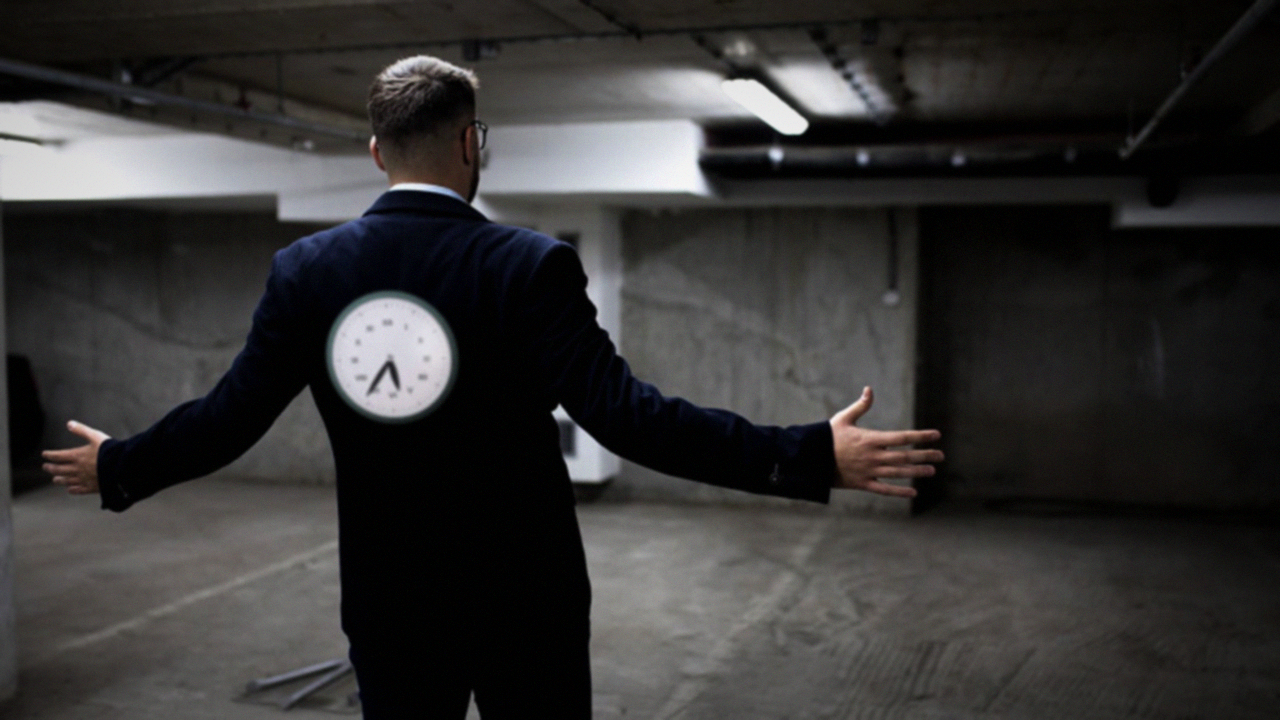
5:36
